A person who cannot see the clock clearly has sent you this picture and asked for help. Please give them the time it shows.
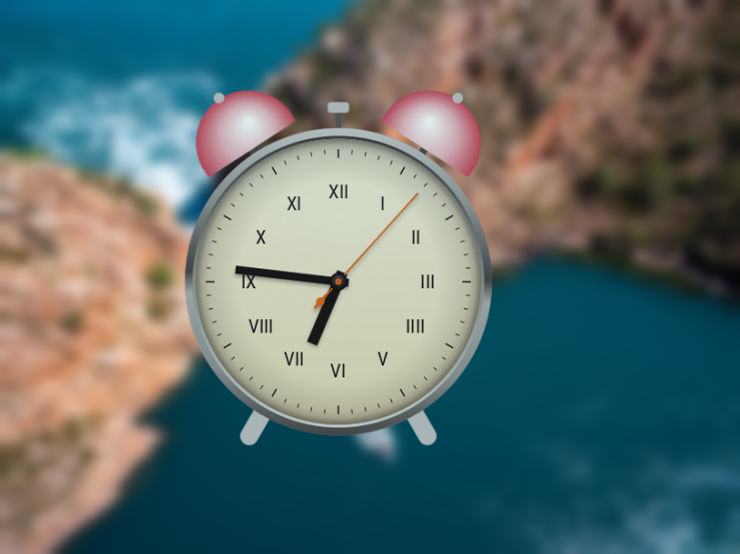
6:46:07
